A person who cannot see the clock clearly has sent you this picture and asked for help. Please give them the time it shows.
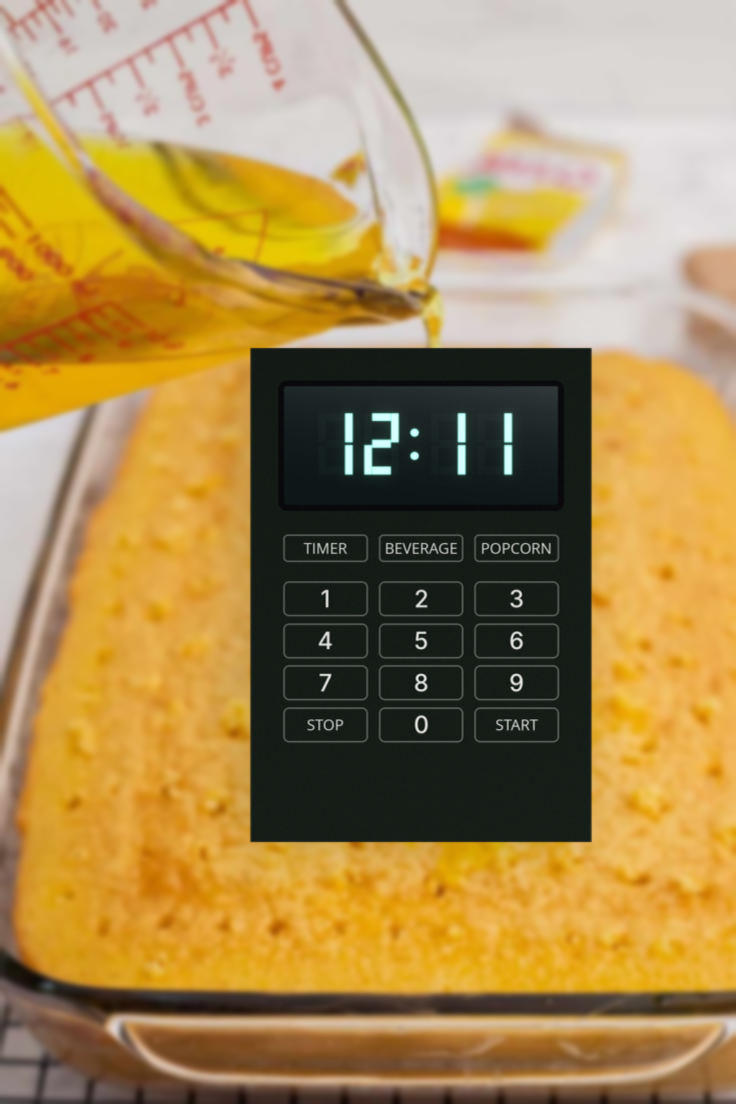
12:11
